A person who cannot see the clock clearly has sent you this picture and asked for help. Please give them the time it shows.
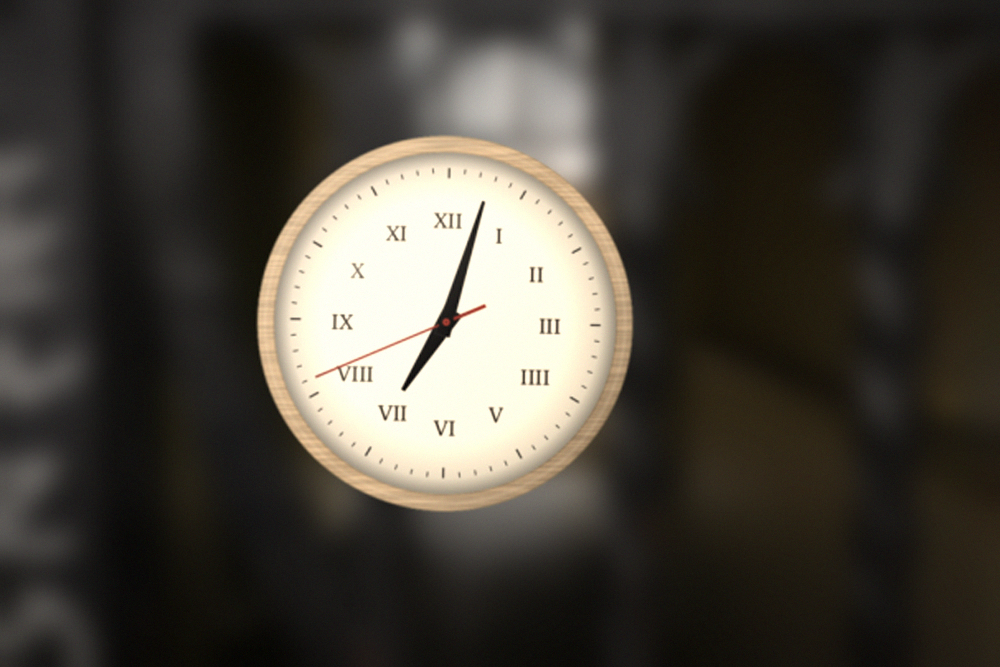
7:02:41
